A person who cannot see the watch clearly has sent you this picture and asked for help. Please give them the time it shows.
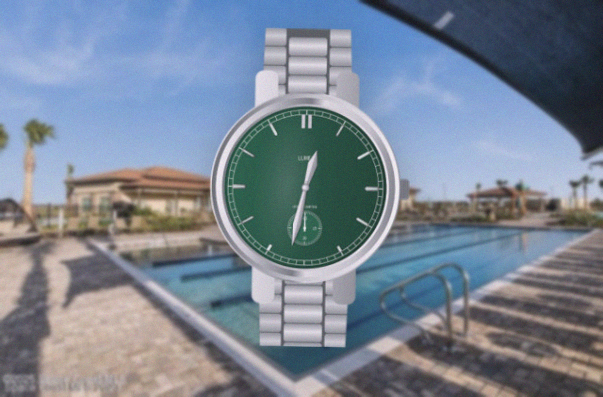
12:32
